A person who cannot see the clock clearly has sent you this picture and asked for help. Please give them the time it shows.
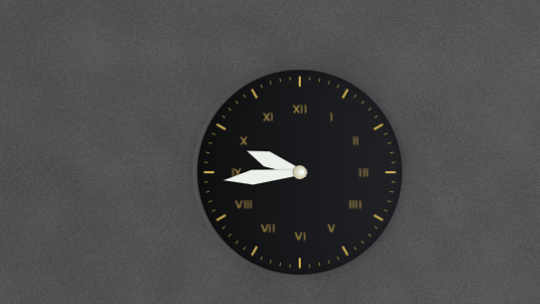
9:44
